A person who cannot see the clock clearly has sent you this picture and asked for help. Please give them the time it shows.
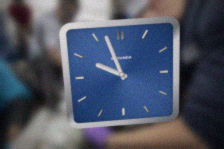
9:57
